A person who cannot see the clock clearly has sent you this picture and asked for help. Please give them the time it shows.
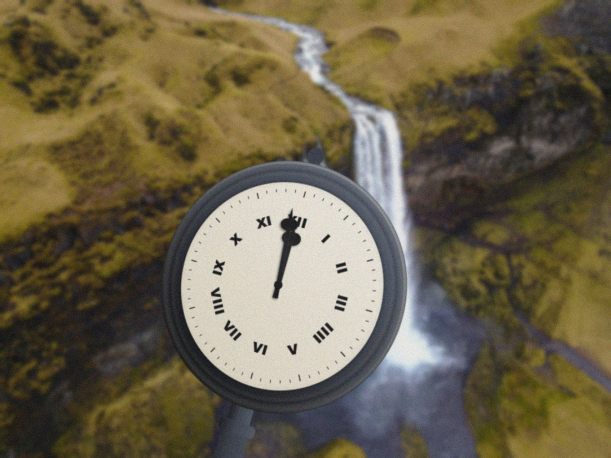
11:59
